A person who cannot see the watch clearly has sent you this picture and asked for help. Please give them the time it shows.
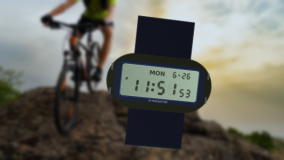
11:51:53
